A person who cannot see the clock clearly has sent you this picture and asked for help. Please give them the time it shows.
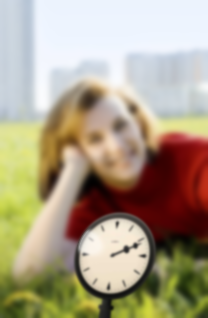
2:11
